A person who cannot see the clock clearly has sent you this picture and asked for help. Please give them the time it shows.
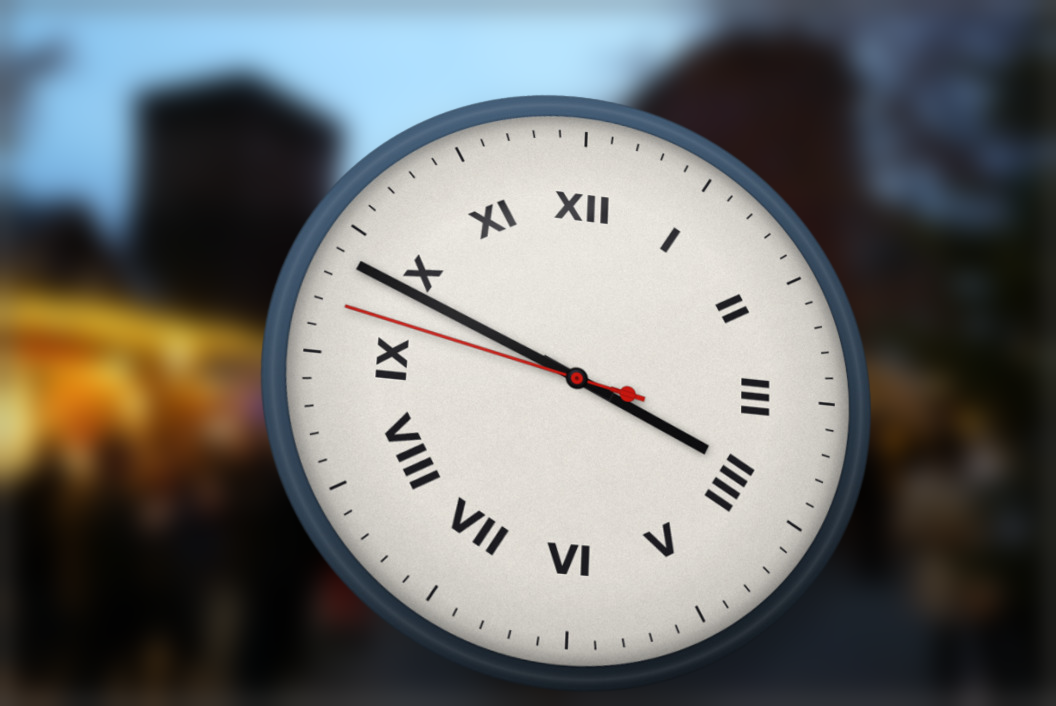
3:48:47
